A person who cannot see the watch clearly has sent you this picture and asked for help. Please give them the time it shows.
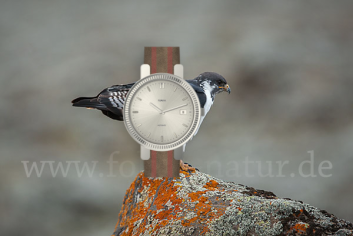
10:12
